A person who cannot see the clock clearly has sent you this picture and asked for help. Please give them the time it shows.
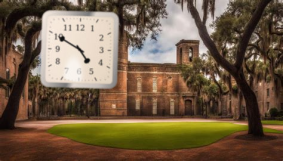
4:50
